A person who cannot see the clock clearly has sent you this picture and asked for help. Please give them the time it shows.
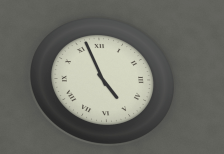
4:57
